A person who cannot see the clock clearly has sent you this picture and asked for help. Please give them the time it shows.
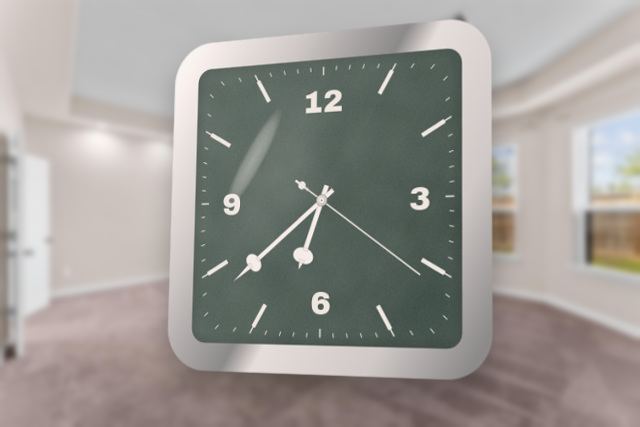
6:38:21
